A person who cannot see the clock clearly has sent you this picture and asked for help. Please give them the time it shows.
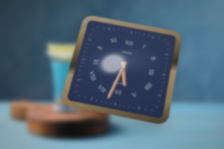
5:32
